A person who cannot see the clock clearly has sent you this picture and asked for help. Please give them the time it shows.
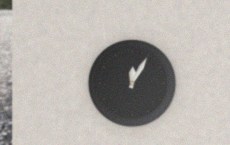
12:05
